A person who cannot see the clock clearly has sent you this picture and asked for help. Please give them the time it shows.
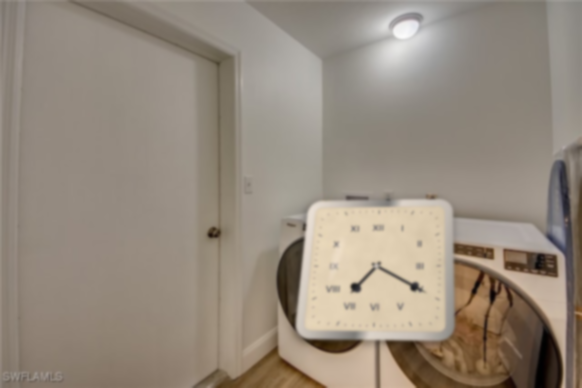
7:20
